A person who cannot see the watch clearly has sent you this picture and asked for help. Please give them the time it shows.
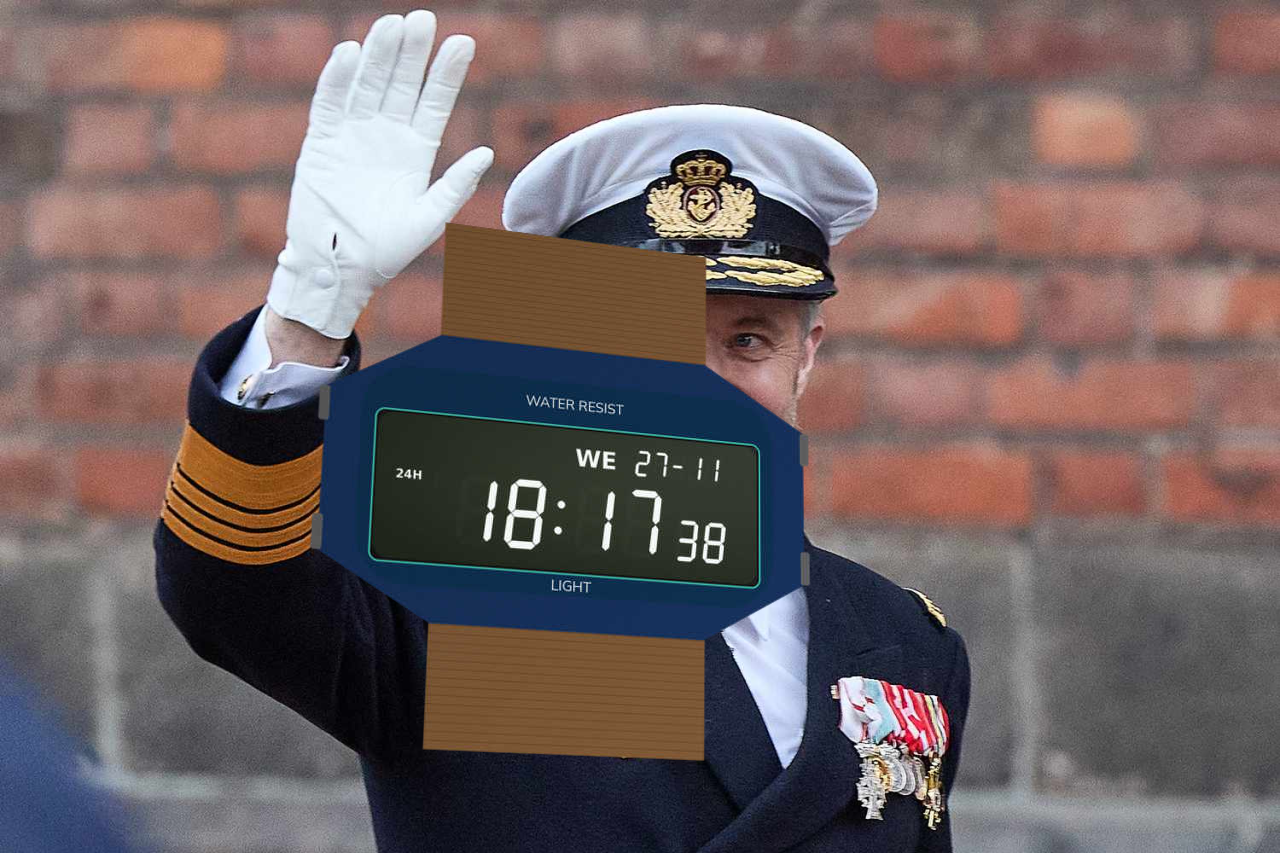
18:17:38
